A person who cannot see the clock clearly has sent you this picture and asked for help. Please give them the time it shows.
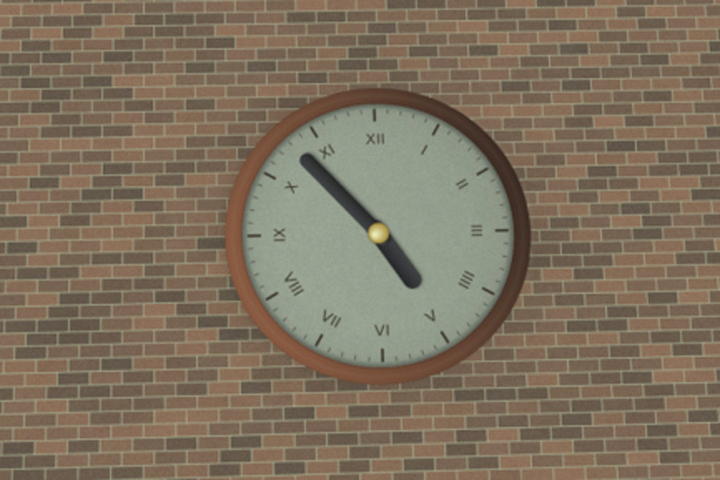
4:53
